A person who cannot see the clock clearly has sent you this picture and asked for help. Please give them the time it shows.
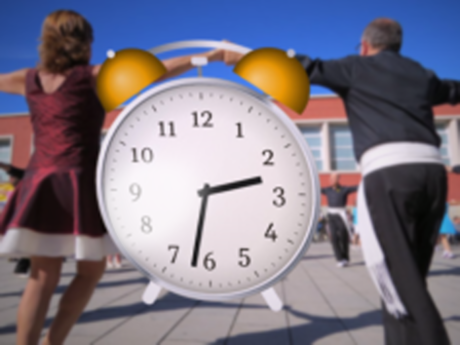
2:32
